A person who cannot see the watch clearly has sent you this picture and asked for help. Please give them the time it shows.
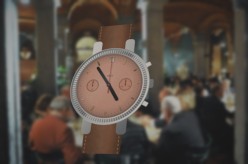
4:54
